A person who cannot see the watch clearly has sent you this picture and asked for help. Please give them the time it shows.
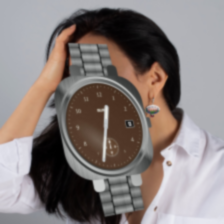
12:33
